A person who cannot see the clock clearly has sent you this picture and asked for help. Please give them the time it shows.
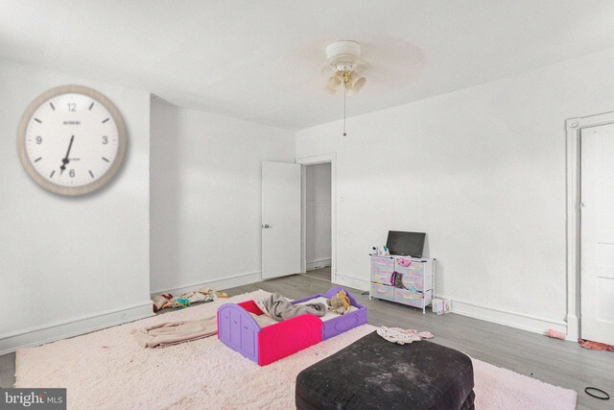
6:33
